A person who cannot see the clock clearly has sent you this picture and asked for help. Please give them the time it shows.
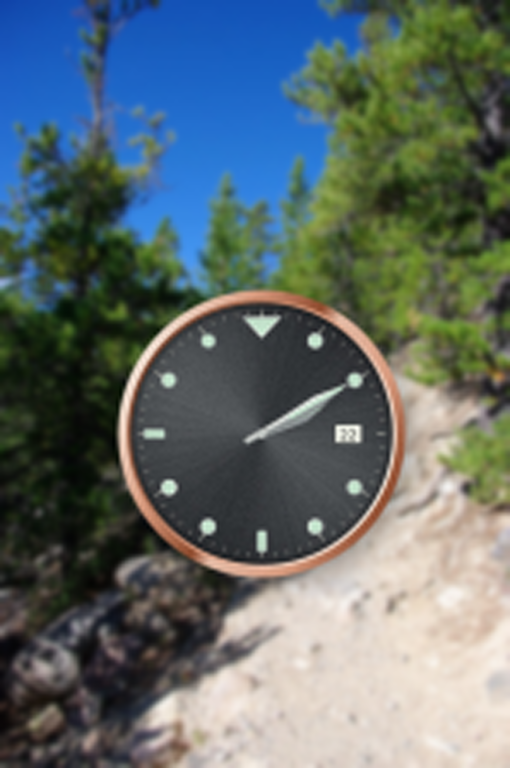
2:10
